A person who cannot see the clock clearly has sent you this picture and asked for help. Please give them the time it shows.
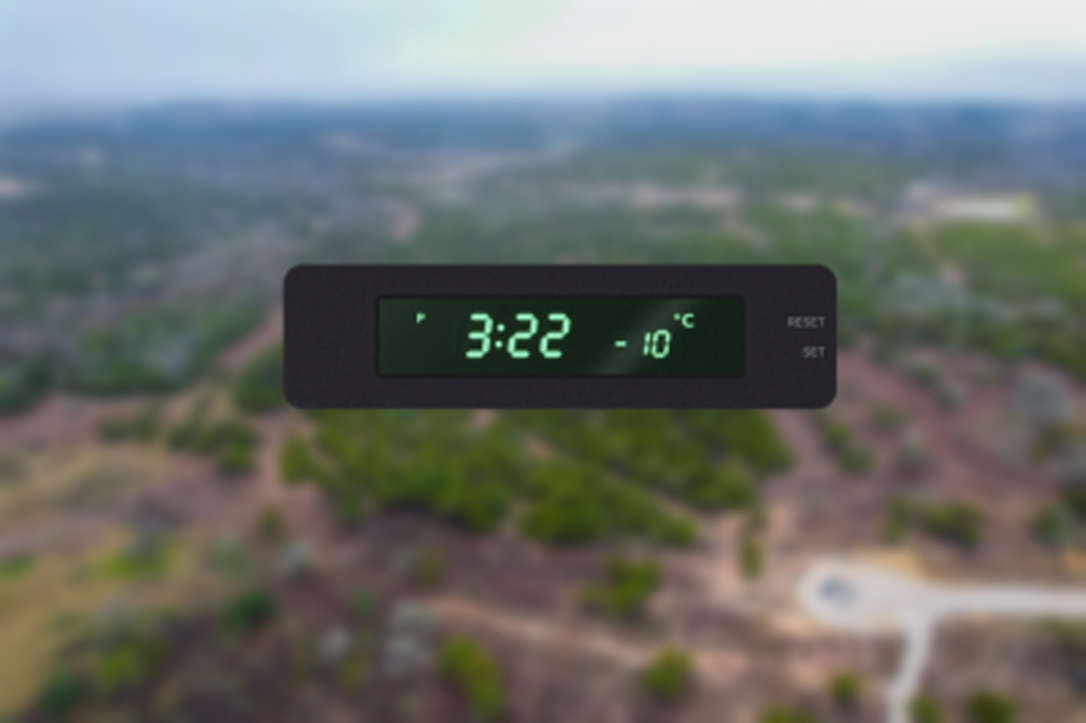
3:22
